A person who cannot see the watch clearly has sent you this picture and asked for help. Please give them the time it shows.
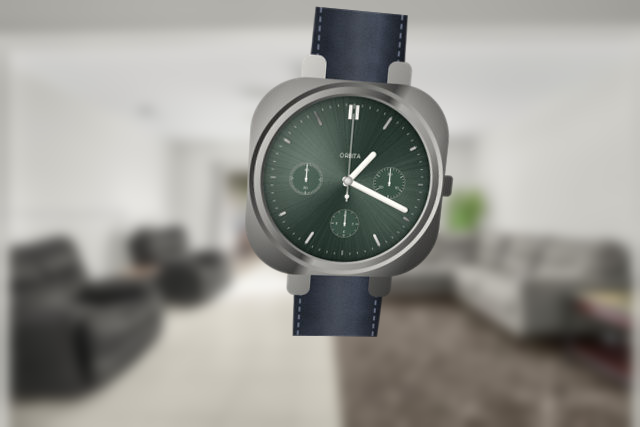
1:19
